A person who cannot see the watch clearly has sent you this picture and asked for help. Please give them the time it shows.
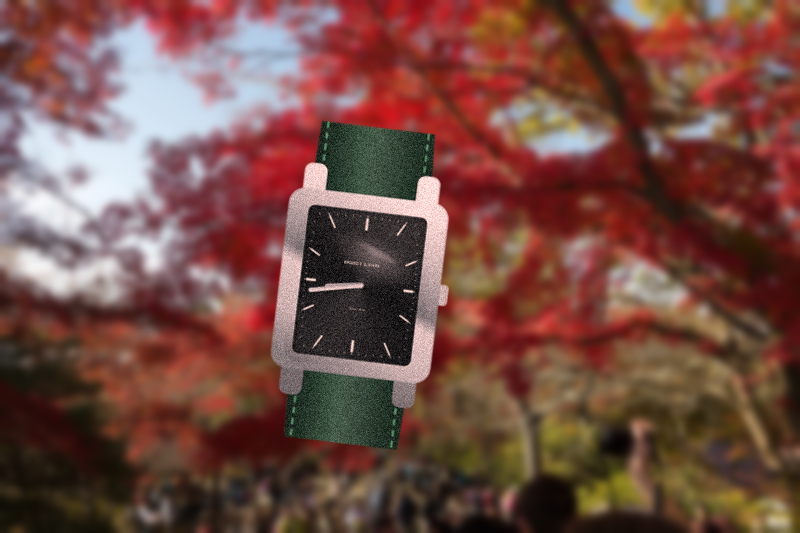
8:43
